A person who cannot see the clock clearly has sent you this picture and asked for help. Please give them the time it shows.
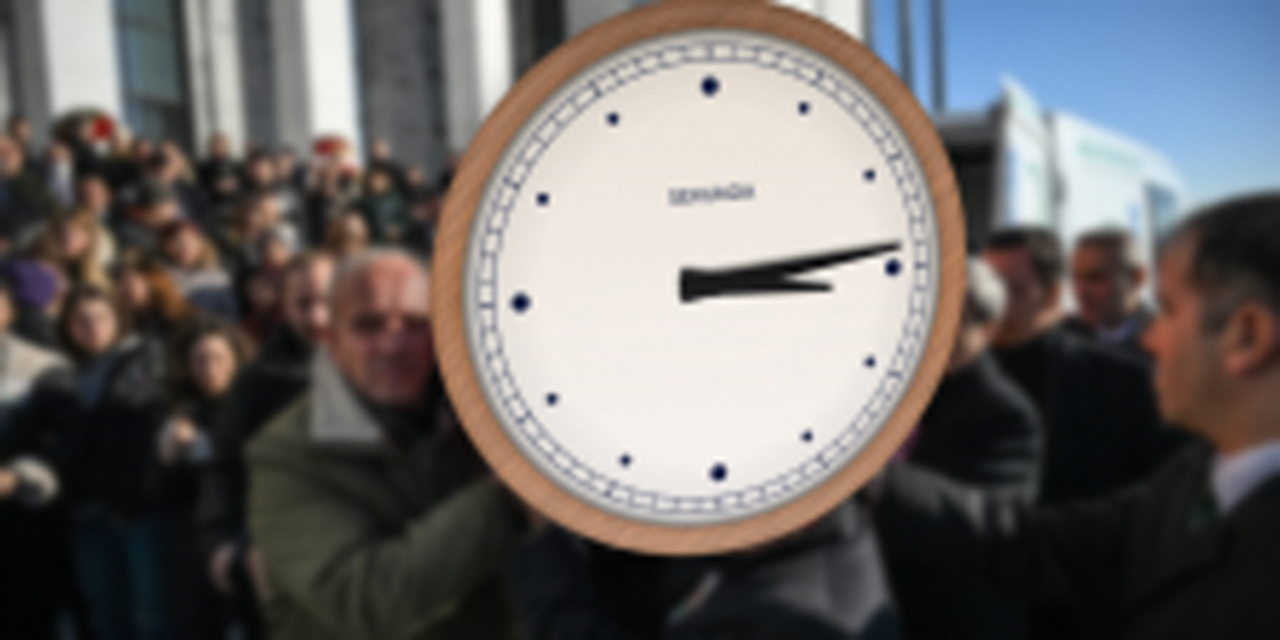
3:14
